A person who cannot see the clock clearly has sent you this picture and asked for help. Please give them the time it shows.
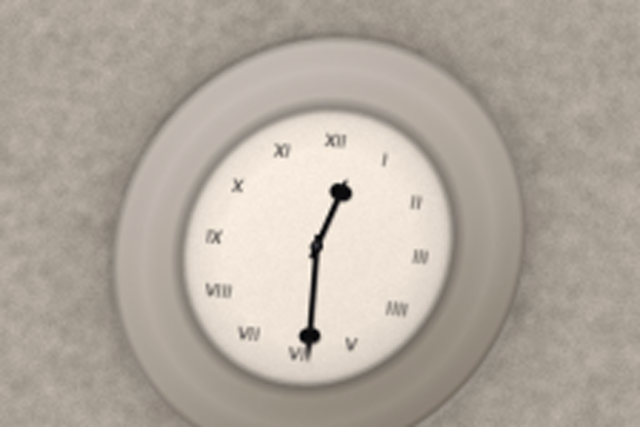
12:29
